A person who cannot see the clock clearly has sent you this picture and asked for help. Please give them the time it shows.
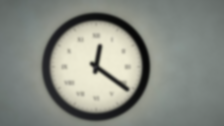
12:21
